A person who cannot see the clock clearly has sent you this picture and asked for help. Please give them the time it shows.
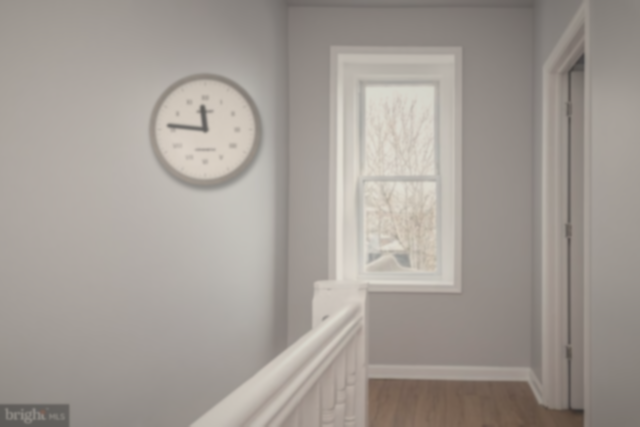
11:46
